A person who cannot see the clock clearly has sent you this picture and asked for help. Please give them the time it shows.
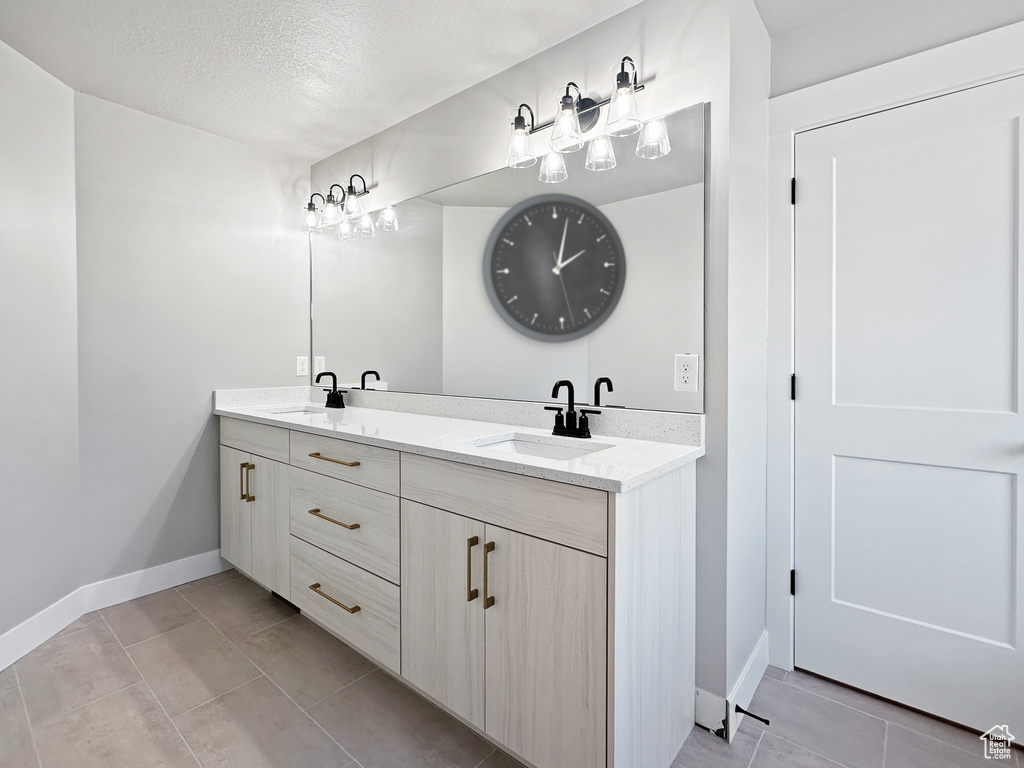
2:02:28
